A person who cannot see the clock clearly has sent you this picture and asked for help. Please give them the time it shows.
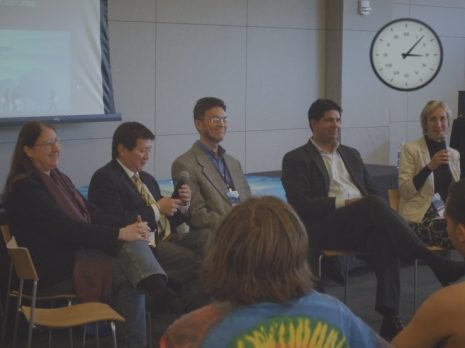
3:07
